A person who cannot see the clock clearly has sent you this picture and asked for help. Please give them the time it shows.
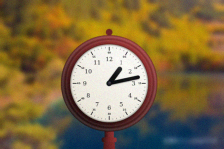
1:13
